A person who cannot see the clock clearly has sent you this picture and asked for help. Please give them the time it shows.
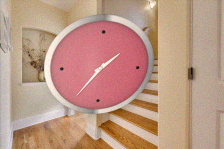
1:36
